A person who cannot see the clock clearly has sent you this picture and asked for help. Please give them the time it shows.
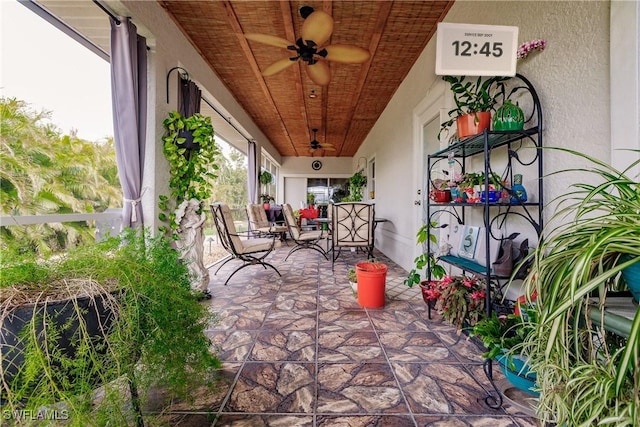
12:45
